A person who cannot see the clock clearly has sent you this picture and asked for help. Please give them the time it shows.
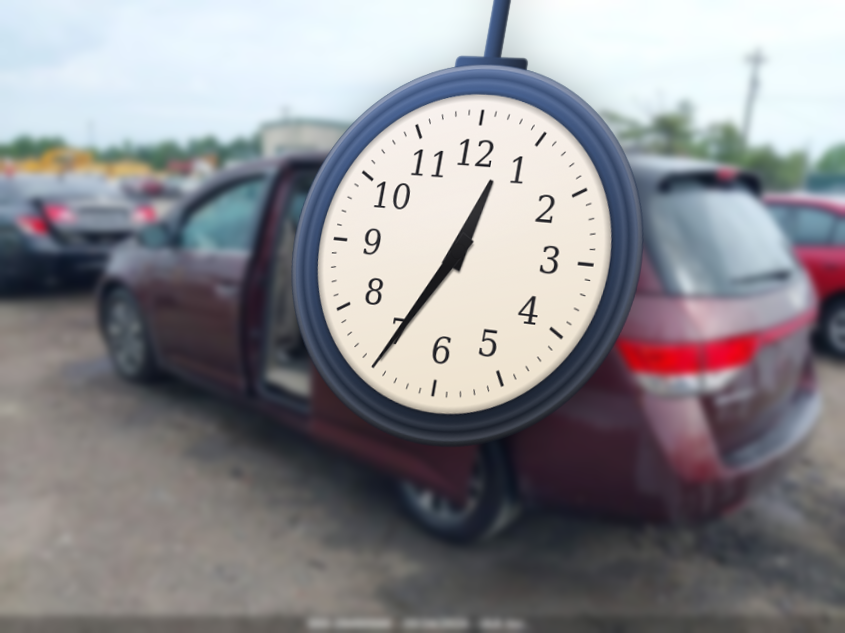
12:35
